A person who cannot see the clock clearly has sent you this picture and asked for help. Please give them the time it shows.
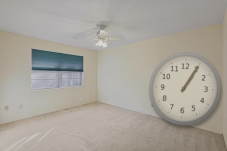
1:05
